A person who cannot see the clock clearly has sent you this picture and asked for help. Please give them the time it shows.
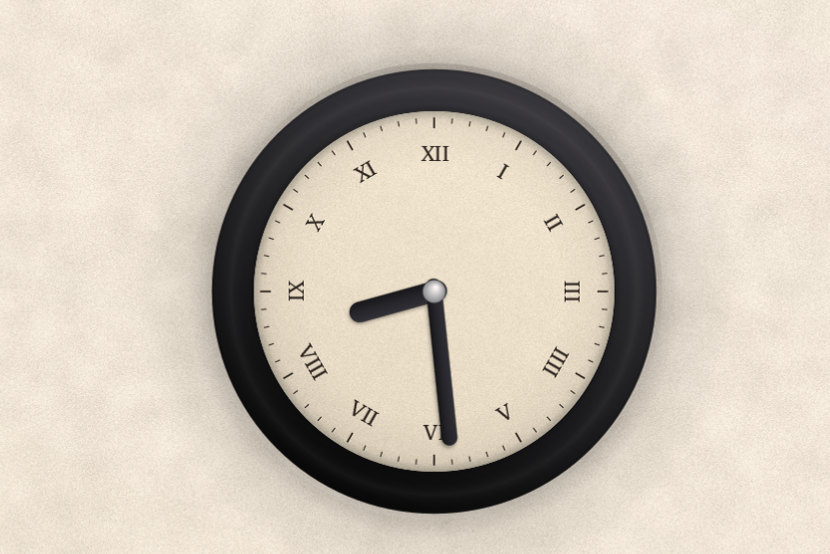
8:29
